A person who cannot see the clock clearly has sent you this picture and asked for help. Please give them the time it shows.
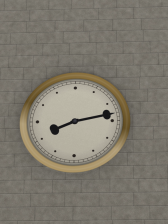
8:13
